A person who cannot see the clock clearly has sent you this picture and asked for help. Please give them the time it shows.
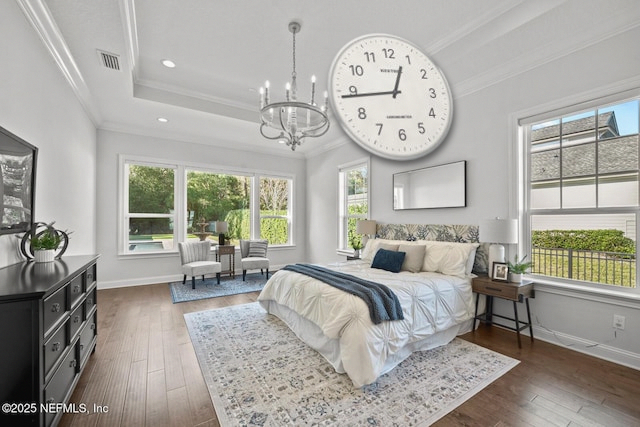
12:44
